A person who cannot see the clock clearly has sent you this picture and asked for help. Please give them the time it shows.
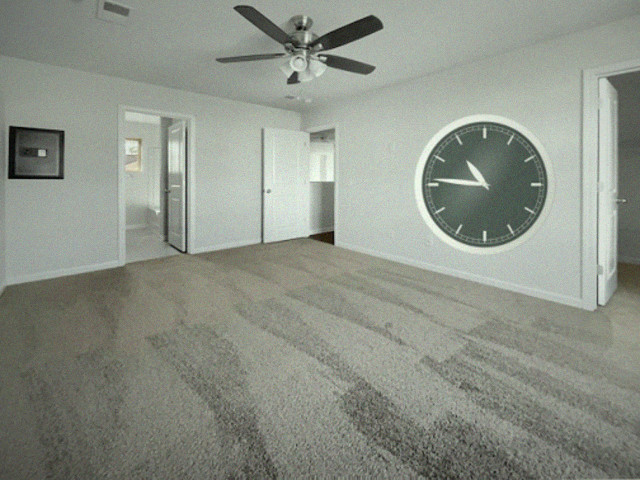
10:46
